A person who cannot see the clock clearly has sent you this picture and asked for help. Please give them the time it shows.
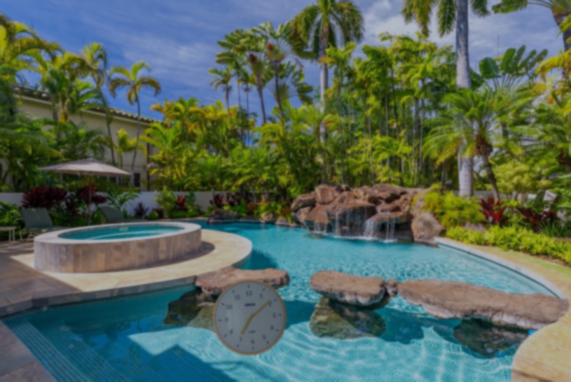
7:09
